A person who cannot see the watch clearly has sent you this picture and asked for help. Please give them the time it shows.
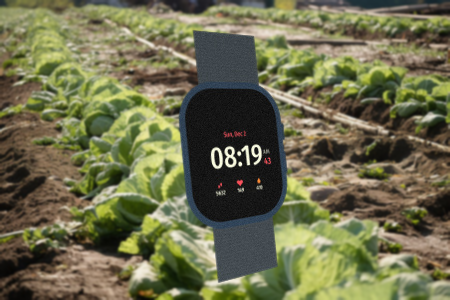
8:19:43
